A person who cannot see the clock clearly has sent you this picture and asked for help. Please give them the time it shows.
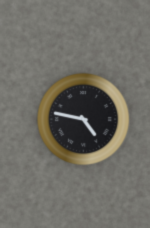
4:47
